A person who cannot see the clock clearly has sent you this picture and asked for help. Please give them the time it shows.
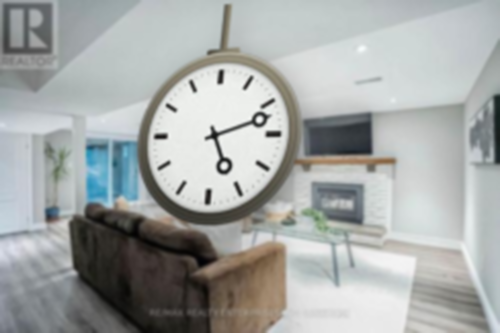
5:12
